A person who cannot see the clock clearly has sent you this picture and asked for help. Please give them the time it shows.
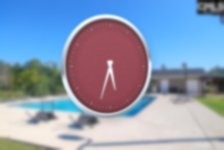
5:33
